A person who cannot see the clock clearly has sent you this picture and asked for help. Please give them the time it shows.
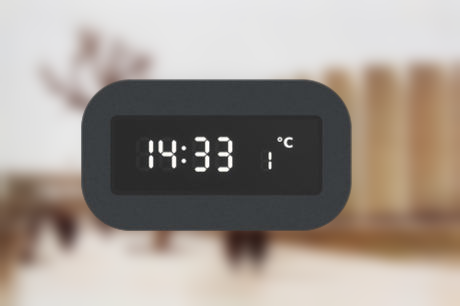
14:33
